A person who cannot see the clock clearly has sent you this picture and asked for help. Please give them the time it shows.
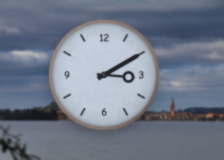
3:10
